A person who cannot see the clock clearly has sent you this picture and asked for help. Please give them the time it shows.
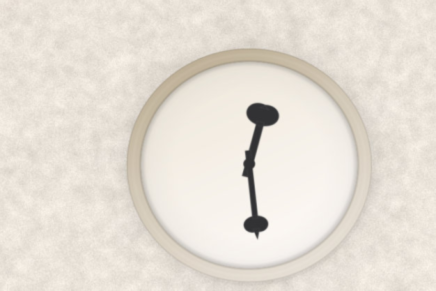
12:29
